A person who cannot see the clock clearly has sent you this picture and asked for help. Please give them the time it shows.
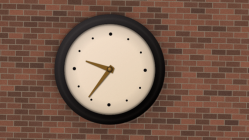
9:36
